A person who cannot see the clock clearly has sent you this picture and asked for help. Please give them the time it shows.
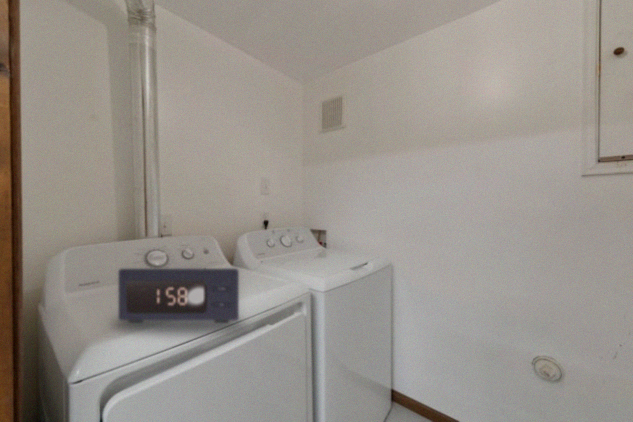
1:58
